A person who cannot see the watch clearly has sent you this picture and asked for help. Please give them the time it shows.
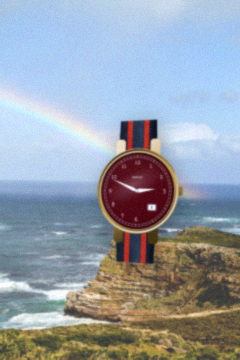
2:49
